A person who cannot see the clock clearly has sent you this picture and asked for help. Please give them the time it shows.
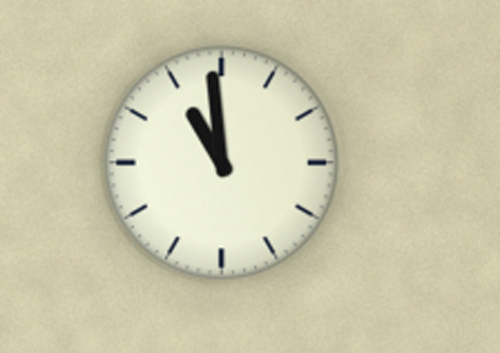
10:59
